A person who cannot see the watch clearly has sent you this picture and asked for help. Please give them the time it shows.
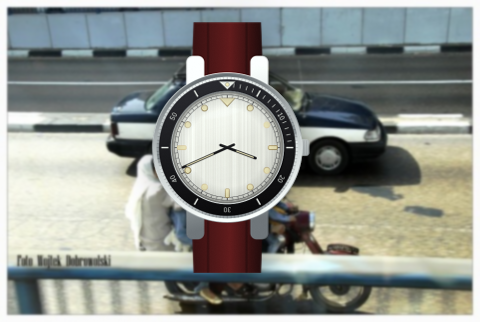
3:41
